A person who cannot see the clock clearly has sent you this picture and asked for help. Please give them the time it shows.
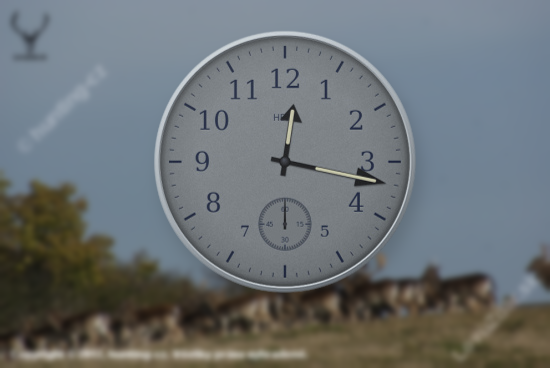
12:17
